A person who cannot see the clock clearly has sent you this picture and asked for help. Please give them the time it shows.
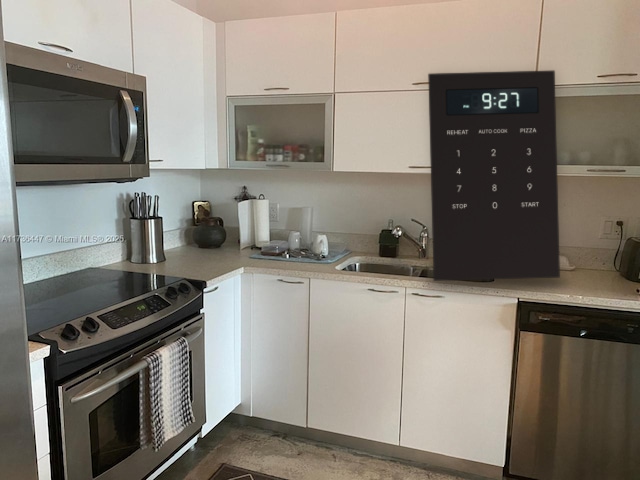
9:27
